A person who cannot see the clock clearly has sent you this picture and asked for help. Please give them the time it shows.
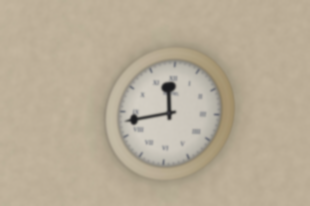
11:43
